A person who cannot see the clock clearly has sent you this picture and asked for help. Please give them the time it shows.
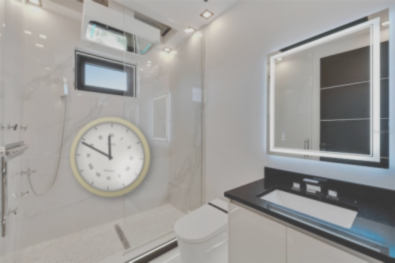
11:49
